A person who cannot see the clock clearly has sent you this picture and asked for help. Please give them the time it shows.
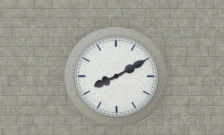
8:10
